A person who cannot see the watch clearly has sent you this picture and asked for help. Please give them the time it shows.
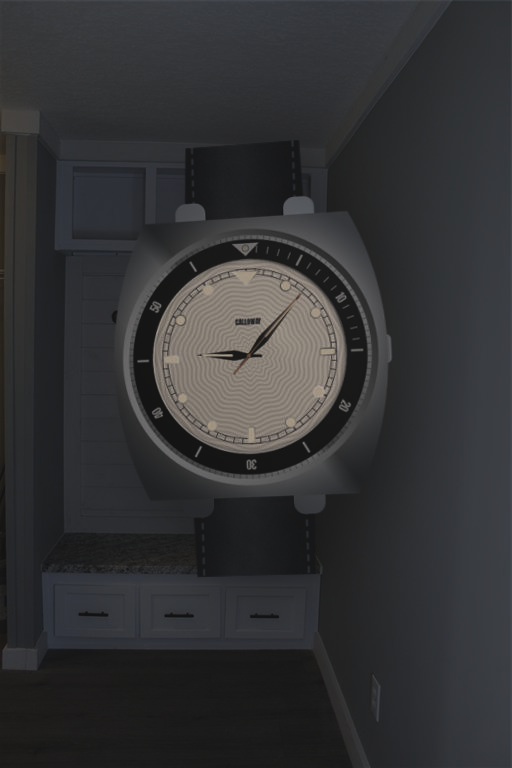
9:07:07
